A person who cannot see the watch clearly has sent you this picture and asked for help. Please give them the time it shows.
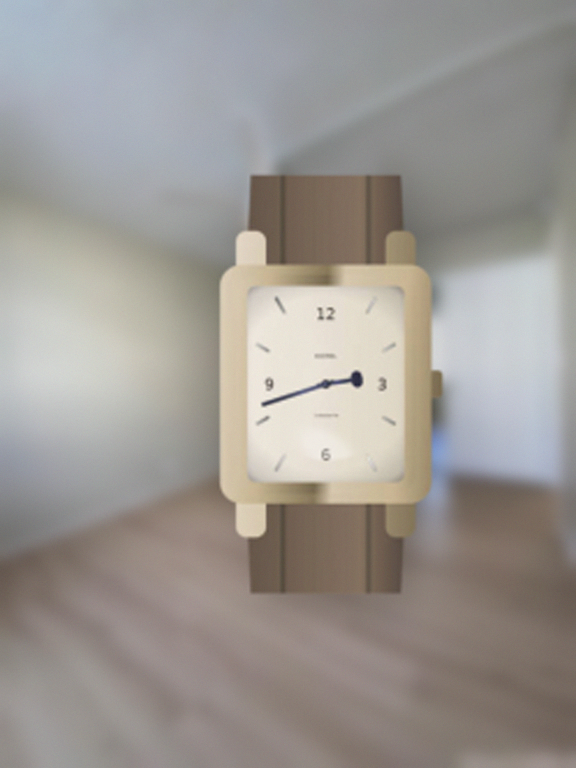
2:42
